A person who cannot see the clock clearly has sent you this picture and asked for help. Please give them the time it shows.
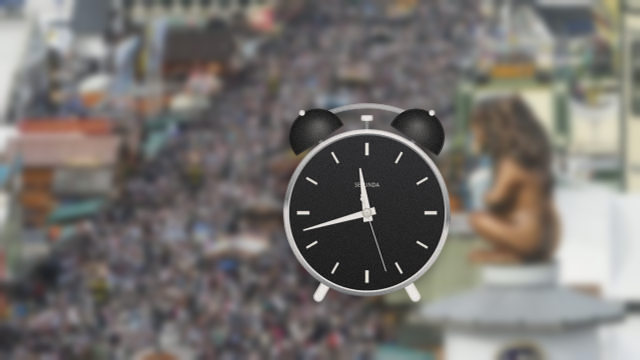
11:42:27
